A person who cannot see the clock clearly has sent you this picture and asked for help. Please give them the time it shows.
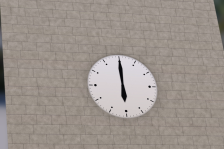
6:00
